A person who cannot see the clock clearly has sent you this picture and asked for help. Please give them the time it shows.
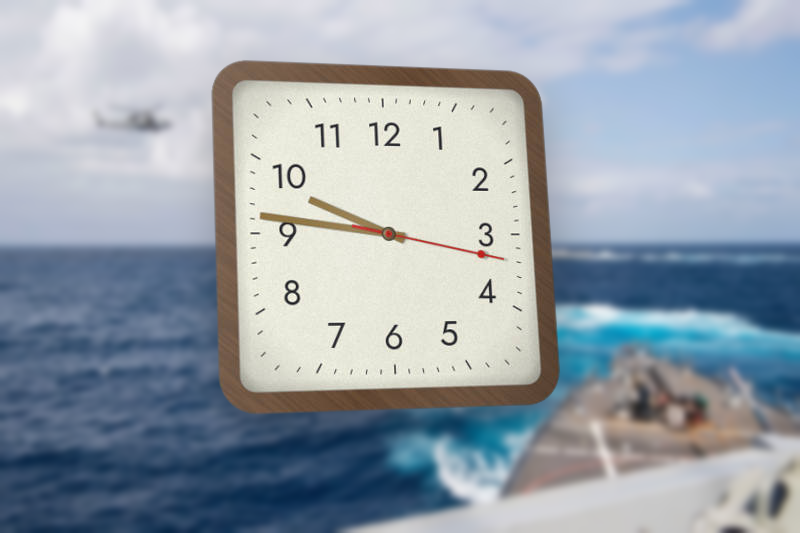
9:46:17
